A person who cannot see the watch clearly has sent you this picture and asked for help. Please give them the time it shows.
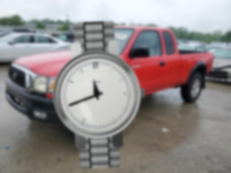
11:42
